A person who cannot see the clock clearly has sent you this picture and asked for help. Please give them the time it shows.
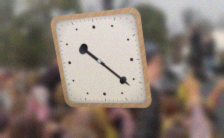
10:22
